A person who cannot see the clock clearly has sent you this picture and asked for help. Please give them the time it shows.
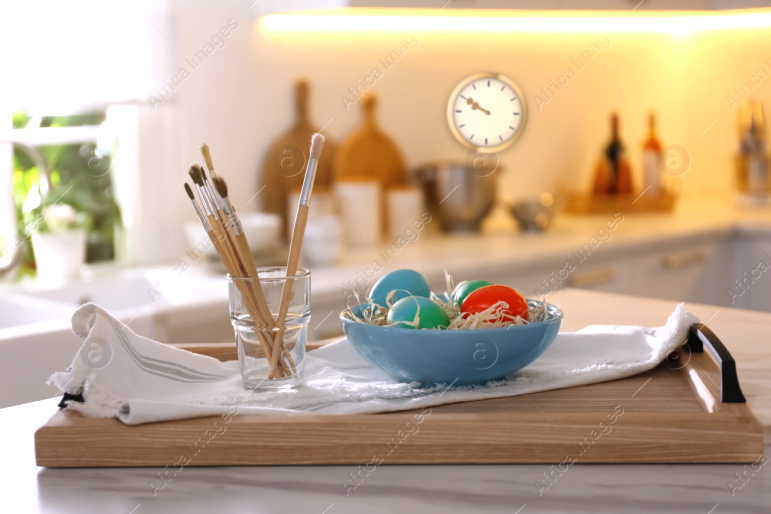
9:50
